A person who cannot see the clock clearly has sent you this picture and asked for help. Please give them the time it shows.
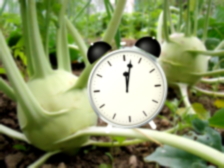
12:02
